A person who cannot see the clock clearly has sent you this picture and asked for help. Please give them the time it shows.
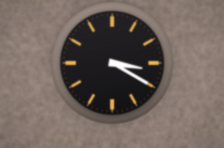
3:20
